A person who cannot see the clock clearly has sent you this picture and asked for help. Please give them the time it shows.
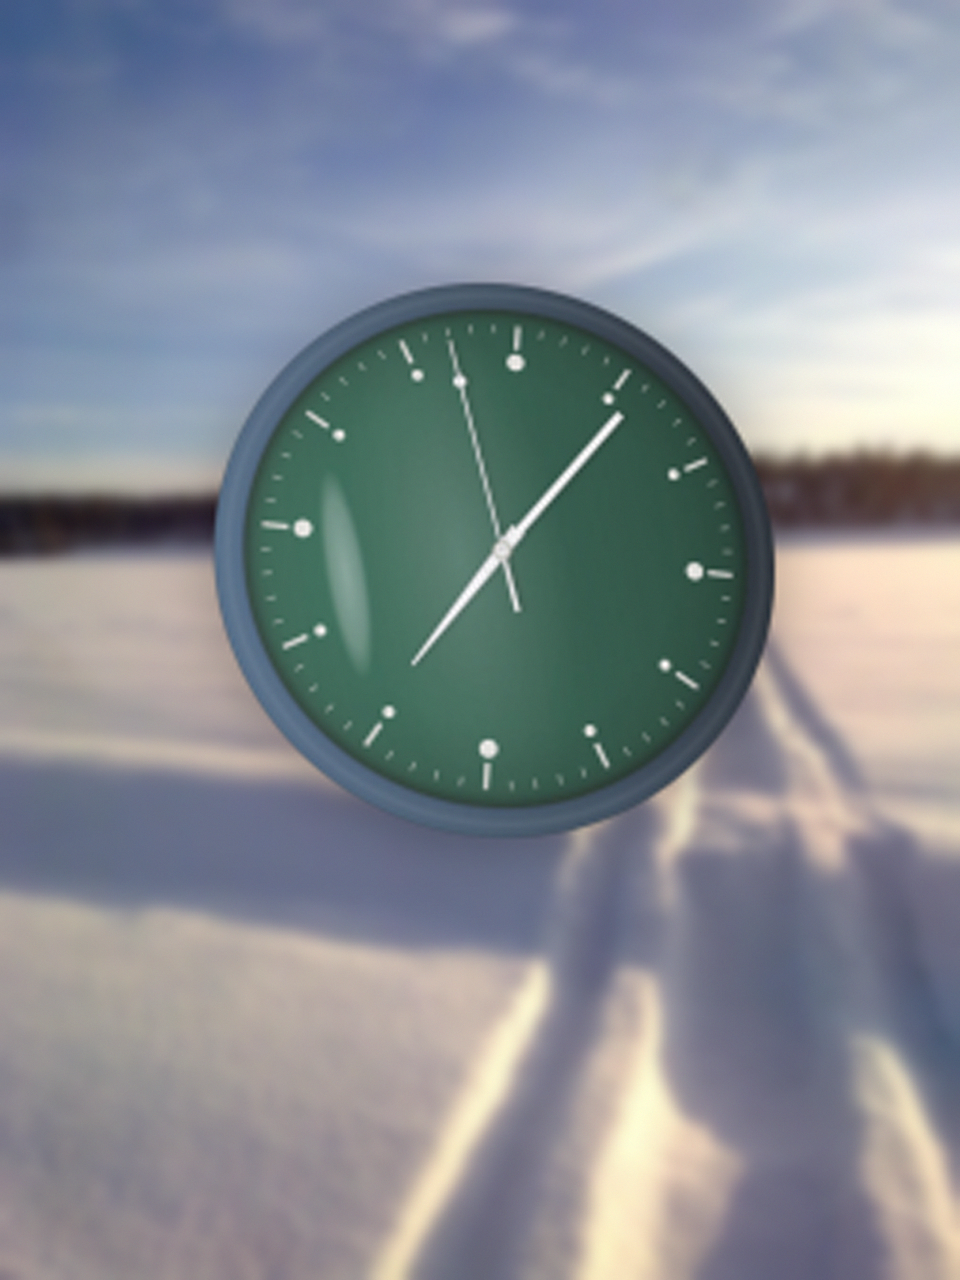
7:05:57
